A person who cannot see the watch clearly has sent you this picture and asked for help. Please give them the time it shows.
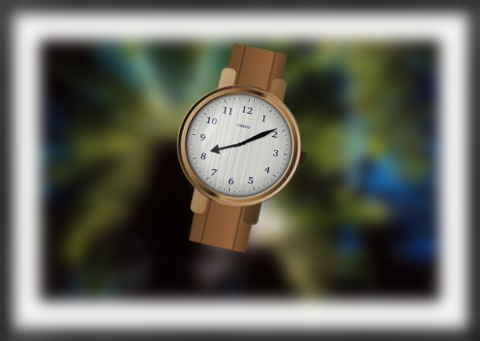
8:09
